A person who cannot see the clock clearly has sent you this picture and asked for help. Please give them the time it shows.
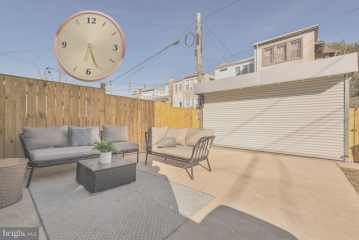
6:26
